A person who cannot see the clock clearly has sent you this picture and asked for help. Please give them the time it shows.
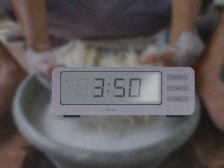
3:50
